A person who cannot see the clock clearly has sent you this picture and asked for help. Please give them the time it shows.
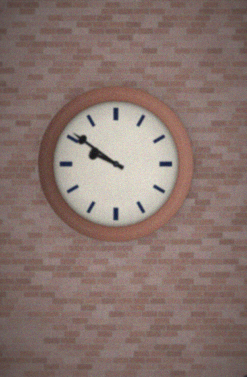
9:51
